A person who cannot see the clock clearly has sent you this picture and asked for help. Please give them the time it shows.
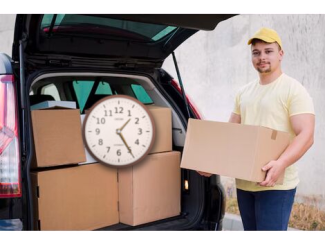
1:25
